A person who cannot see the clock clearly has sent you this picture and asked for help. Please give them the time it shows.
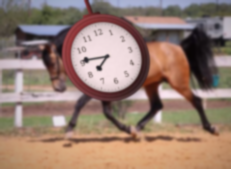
7:46
